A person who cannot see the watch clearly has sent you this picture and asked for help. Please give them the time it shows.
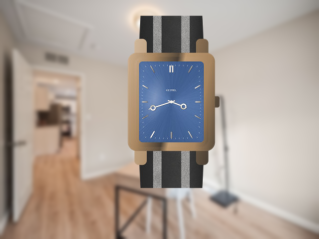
3:42
